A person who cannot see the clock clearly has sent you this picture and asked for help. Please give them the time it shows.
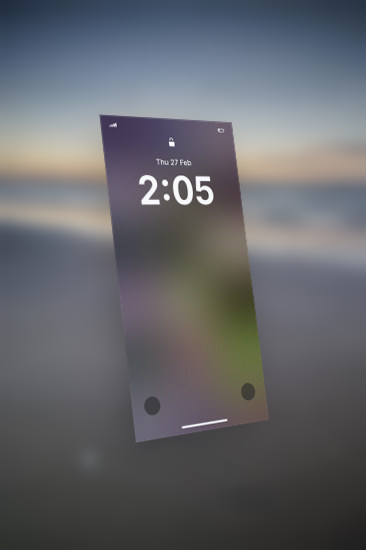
2:05
